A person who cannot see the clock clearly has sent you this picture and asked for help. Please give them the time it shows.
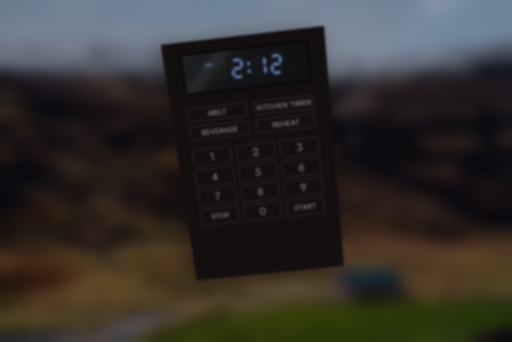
2:12
